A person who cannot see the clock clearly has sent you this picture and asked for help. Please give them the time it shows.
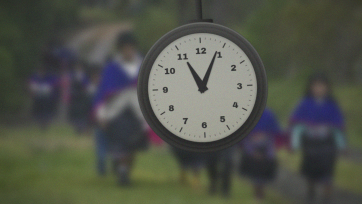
11:04
